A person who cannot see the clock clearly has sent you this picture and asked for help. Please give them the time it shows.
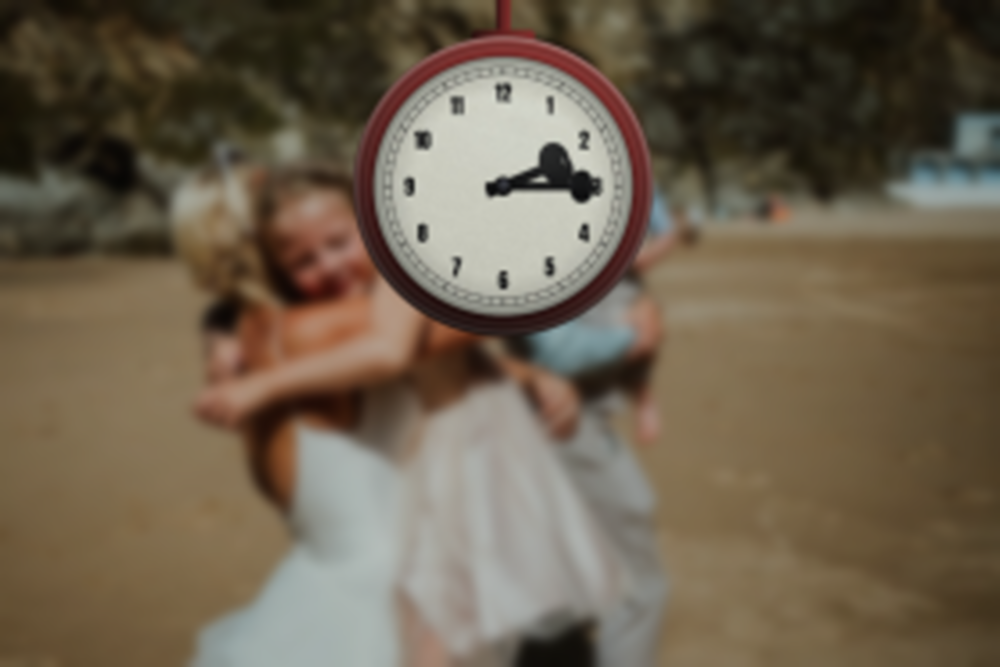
2:15
